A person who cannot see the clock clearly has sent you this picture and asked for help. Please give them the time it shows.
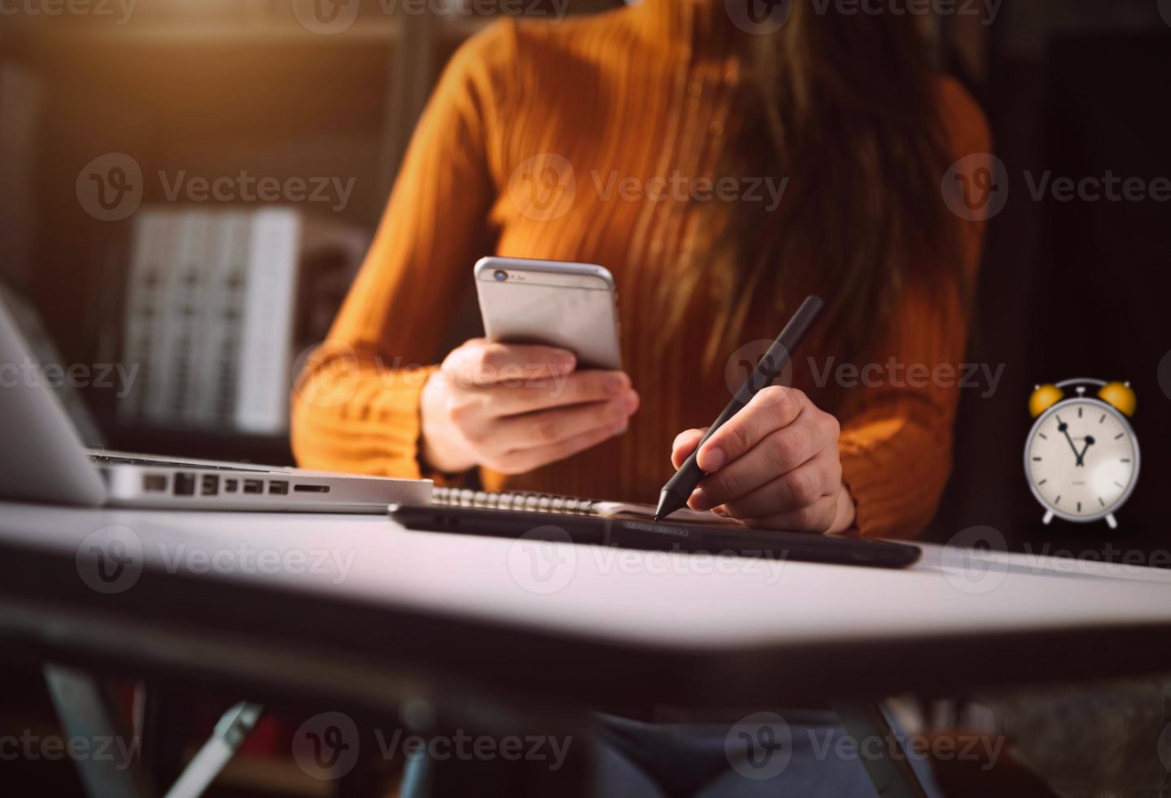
12:55
